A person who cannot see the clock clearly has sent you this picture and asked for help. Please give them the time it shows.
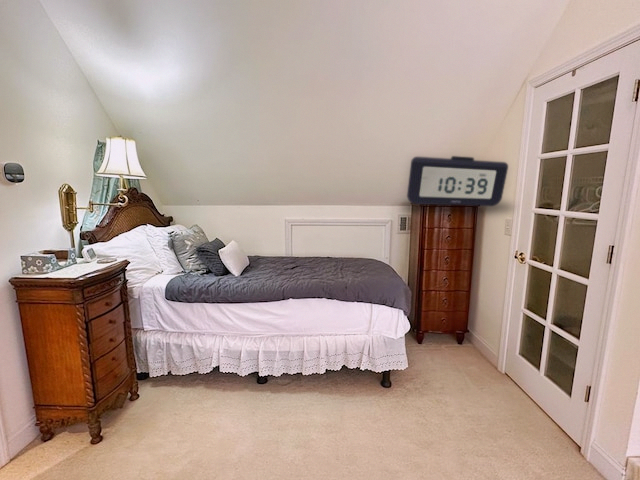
10:39
